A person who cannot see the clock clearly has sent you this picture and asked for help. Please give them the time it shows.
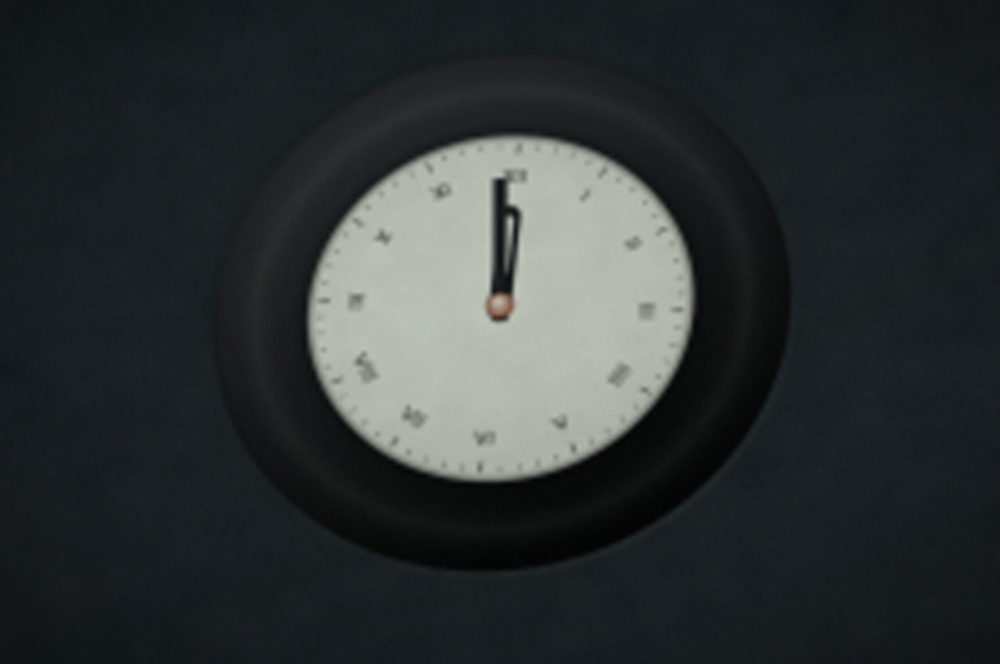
11:59
